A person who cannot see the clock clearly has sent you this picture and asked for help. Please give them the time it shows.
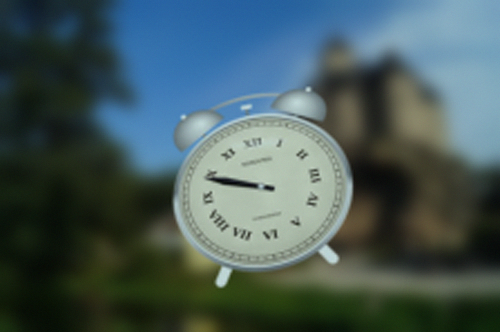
9:49
